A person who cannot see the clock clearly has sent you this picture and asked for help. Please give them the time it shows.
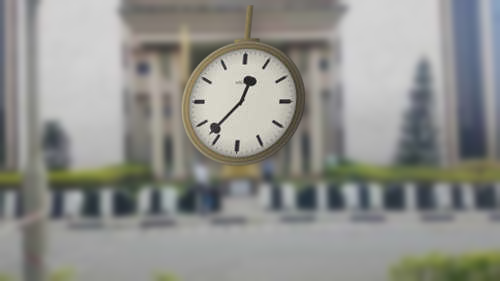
12:37
